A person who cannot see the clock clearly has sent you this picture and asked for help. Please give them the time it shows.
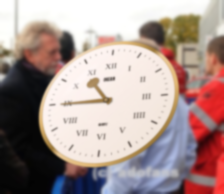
10:45
